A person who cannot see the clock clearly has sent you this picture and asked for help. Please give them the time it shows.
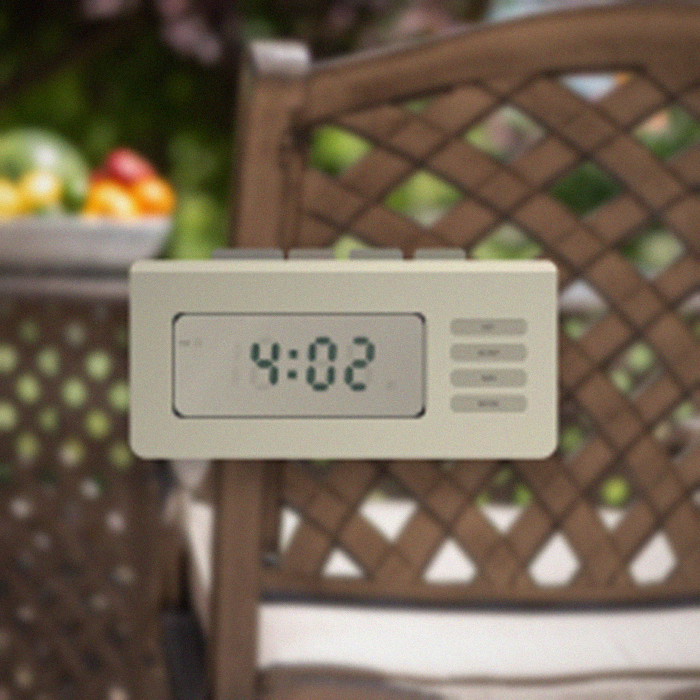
4:02
